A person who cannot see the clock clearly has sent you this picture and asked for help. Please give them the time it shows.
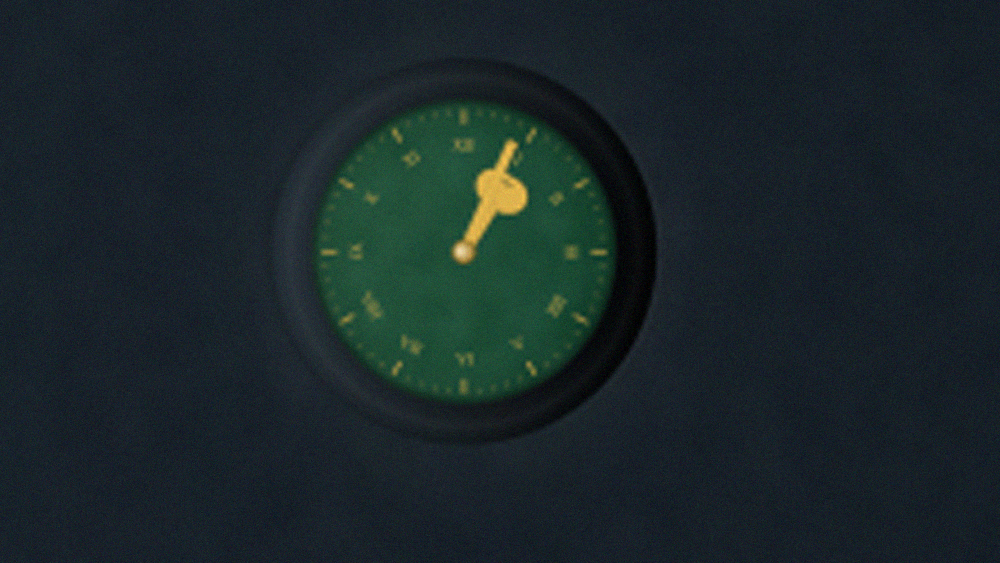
1:04
